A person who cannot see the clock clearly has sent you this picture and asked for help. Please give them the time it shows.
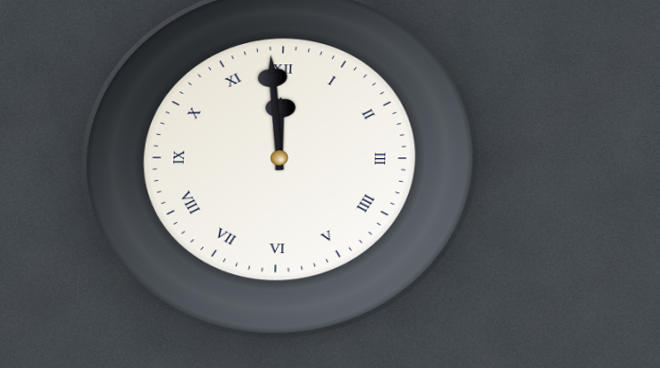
11:59
